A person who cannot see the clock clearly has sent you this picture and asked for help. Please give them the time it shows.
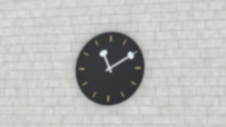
11:10
